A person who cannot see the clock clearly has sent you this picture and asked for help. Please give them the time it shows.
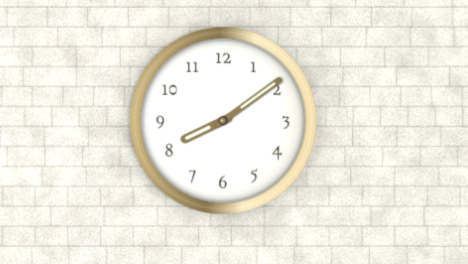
8:09
